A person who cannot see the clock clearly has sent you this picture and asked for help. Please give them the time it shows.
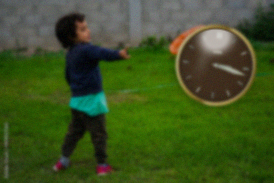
3:17
